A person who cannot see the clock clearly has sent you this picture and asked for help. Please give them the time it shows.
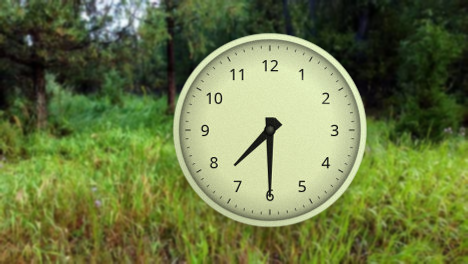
7:30
